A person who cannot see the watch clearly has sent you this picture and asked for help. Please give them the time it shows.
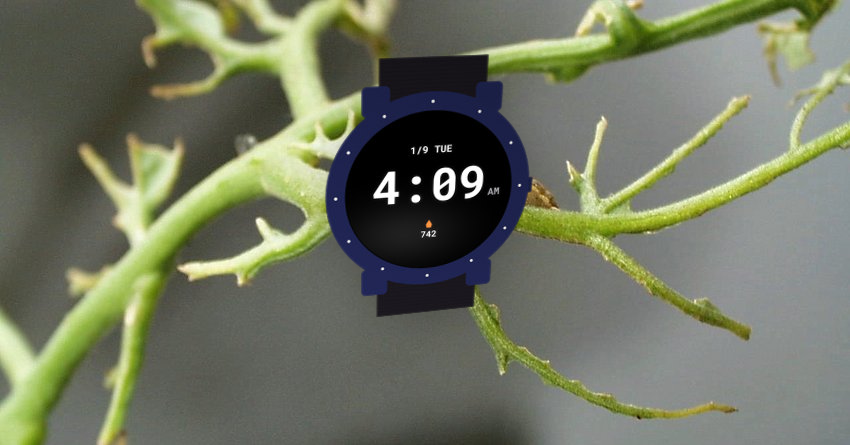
4:09
